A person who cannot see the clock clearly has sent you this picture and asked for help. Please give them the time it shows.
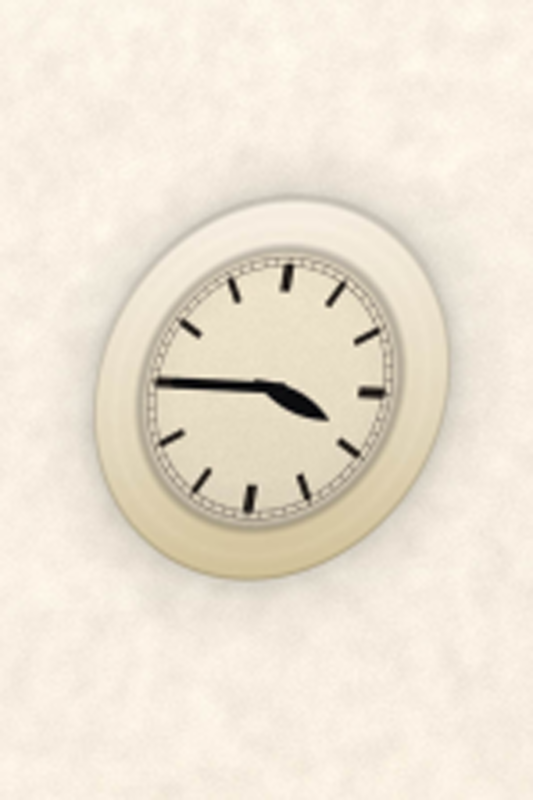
3:45
